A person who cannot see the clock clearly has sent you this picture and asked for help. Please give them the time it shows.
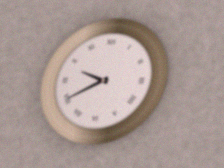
9:40
